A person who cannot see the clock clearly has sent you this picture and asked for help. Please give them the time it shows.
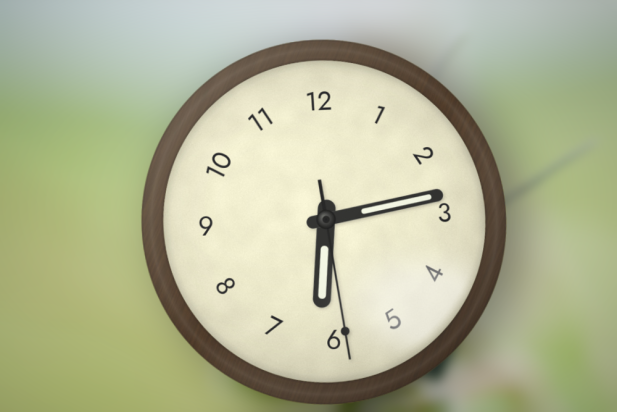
6:13:29
